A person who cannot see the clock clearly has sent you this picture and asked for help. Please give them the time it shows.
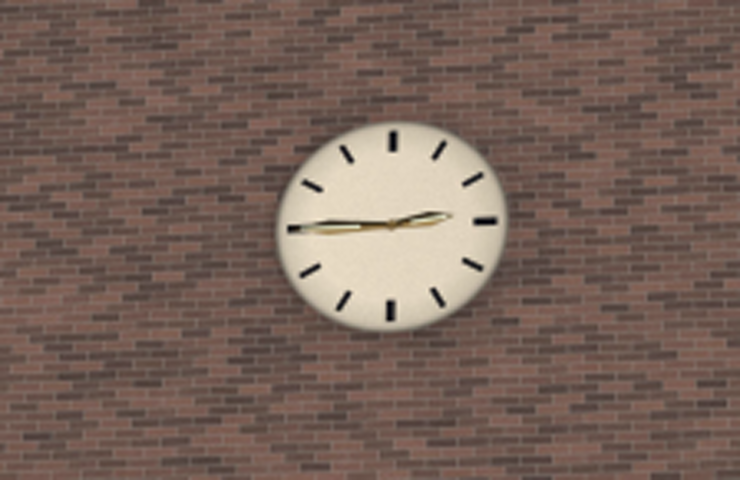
2:45
